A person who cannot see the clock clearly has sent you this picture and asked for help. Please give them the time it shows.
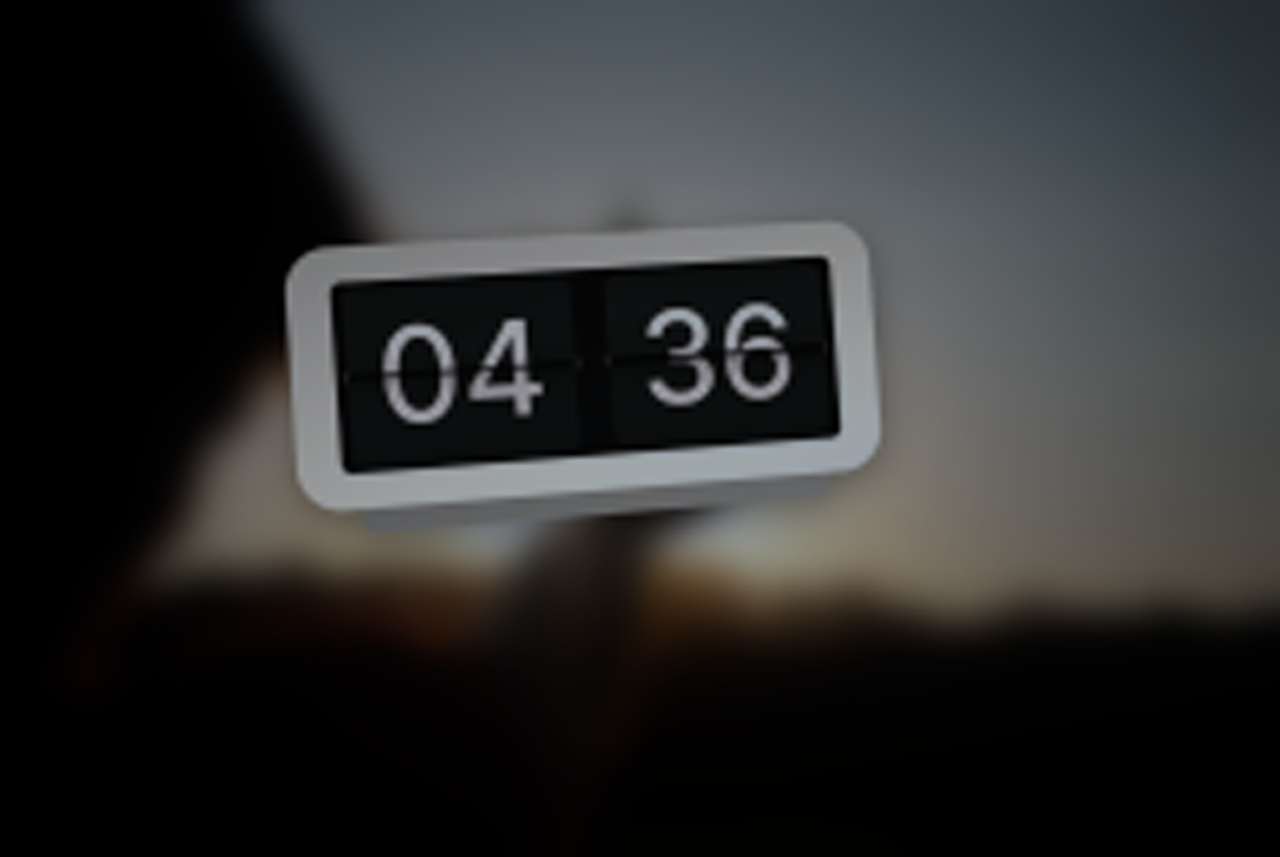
4:36
